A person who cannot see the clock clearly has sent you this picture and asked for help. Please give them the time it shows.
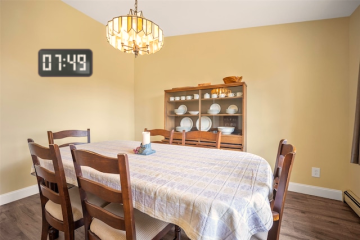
7:49
